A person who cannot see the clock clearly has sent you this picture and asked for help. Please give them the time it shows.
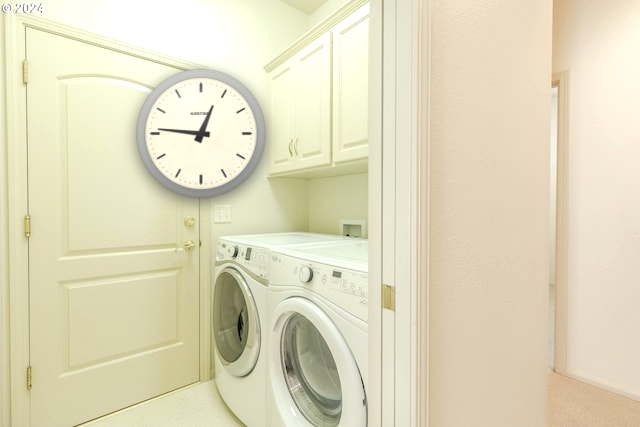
12:46
